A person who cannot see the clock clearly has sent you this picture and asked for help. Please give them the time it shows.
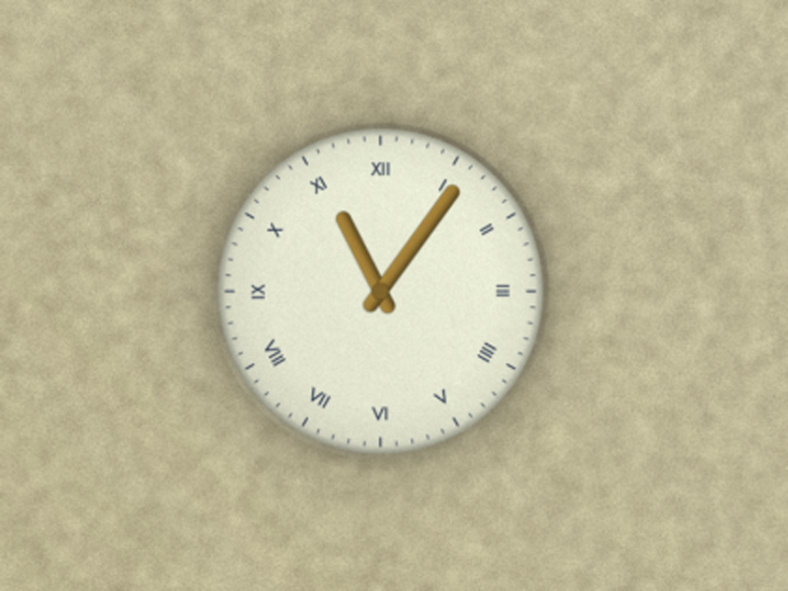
11:06
